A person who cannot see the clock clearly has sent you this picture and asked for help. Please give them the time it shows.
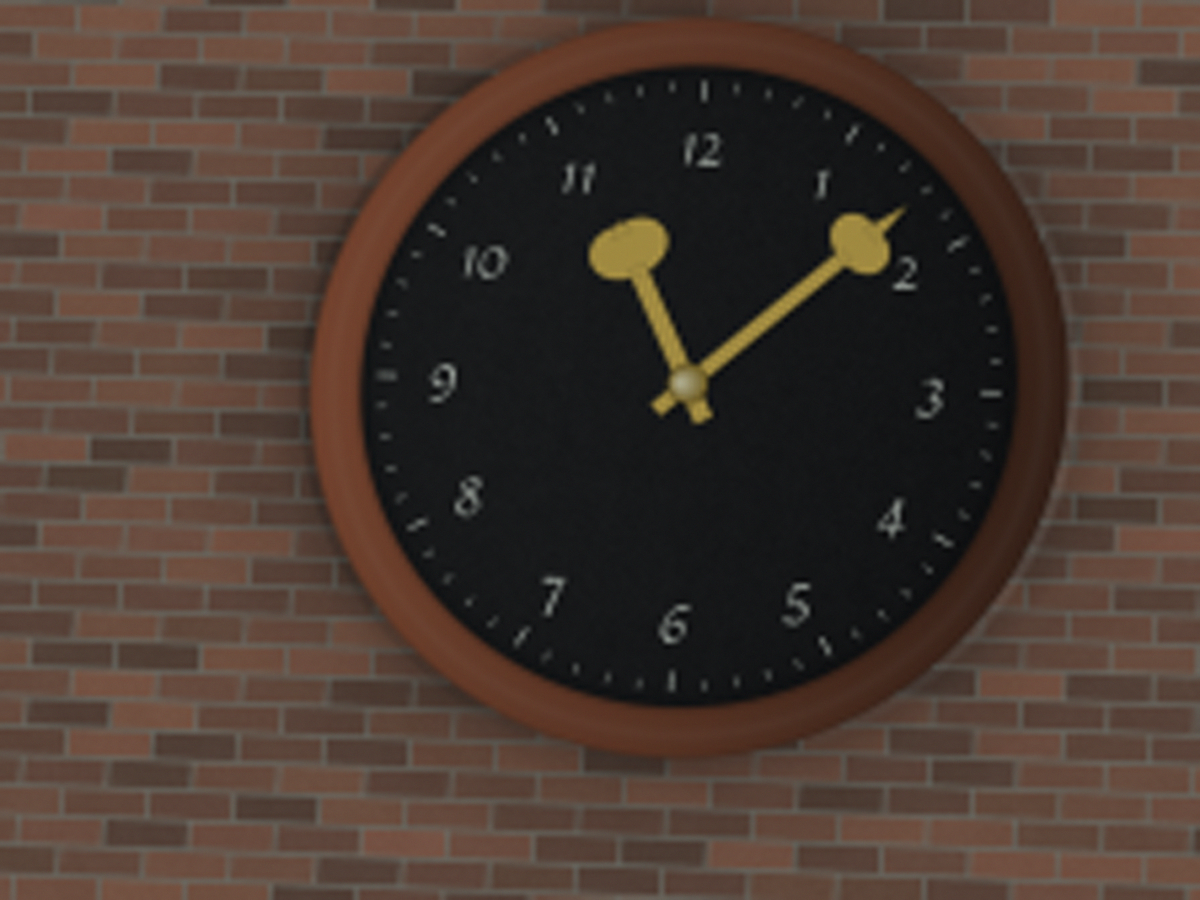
11:08
